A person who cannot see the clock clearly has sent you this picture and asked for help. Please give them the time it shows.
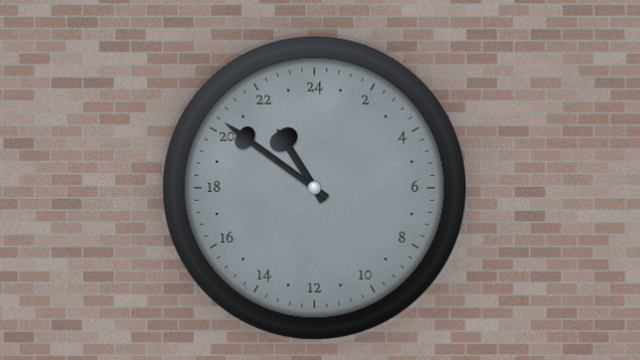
21:51
